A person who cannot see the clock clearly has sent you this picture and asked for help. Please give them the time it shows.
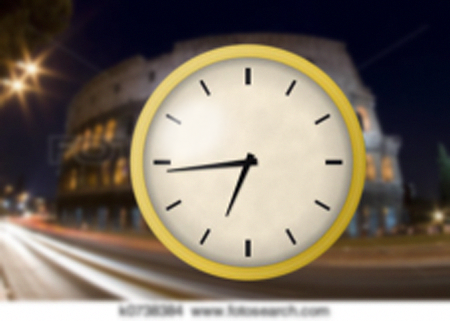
6:44
